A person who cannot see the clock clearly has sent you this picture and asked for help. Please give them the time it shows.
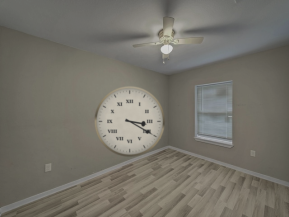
3:20
